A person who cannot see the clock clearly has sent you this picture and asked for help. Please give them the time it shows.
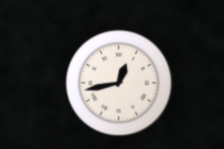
12:43
